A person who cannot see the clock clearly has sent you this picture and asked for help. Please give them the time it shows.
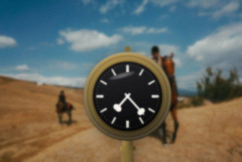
7:23
